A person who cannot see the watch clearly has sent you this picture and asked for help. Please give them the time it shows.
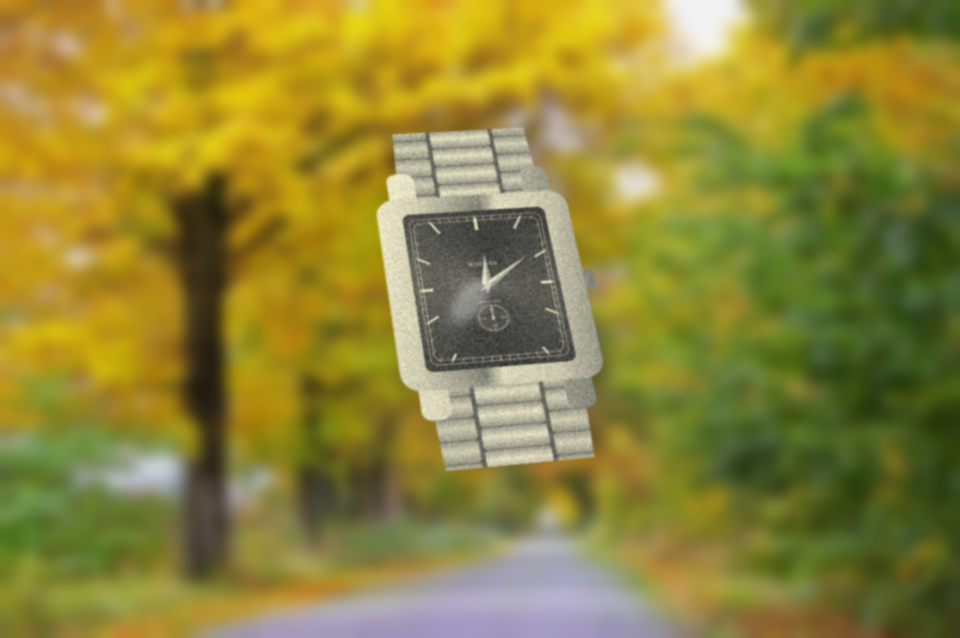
12:09
